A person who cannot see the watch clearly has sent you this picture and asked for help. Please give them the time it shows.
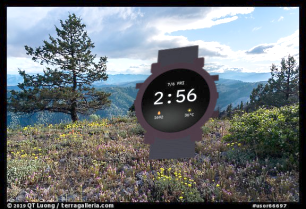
2:56
